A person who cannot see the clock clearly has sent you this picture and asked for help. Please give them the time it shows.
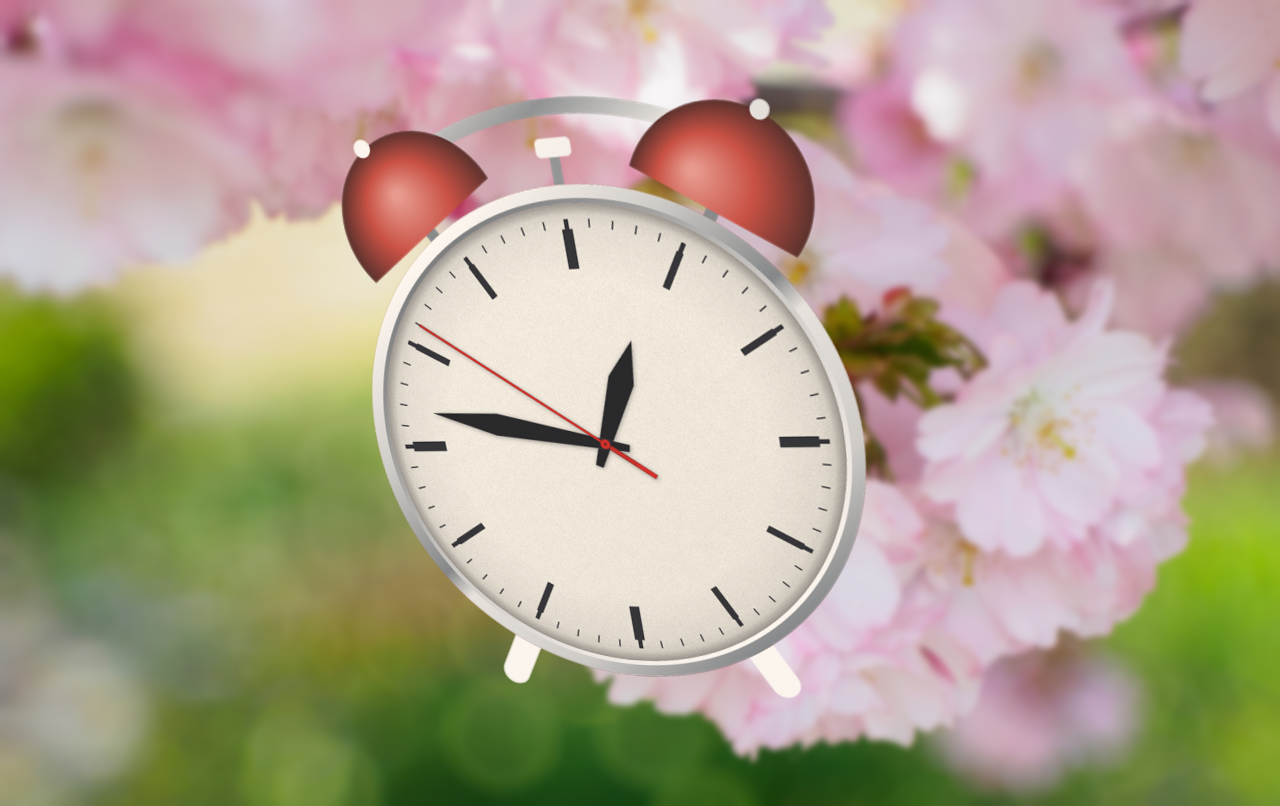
12:46:51
